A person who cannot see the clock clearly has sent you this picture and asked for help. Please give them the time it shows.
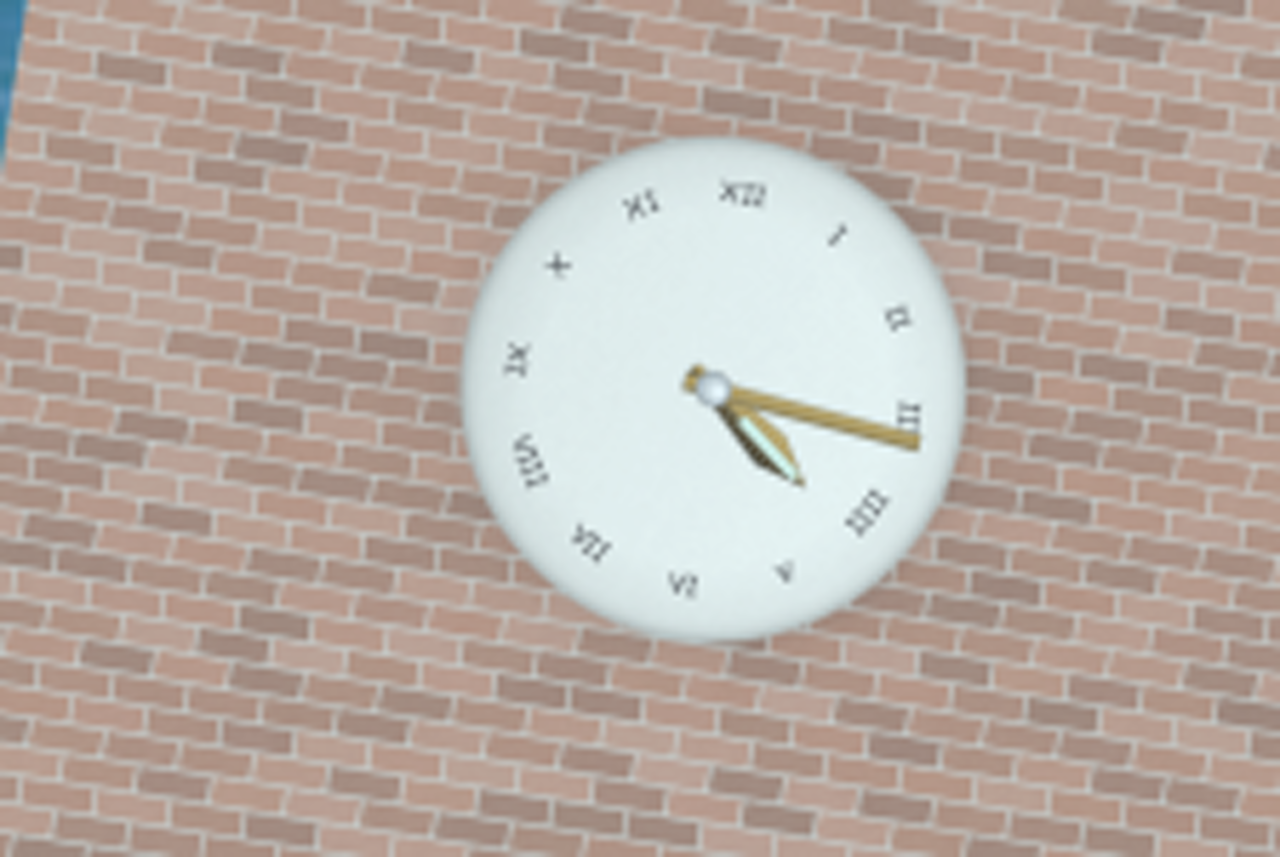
4:16
